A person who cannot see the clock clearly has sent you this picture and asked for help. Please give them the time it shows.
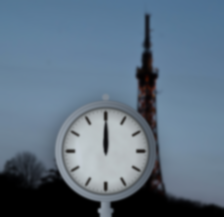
12:00
